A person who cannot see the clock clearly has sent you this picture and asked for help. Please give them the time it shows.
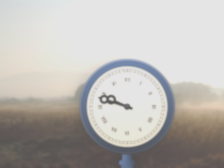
9:48
